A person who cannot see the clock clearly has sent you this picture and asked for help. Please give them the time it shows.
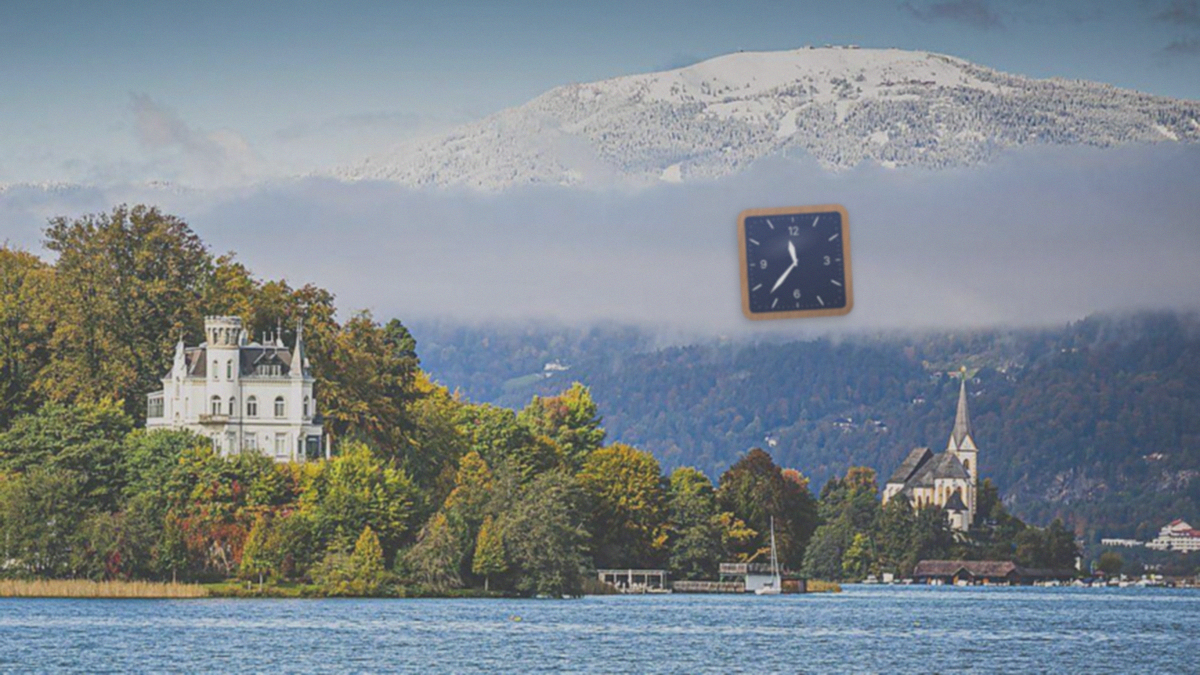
11:37
